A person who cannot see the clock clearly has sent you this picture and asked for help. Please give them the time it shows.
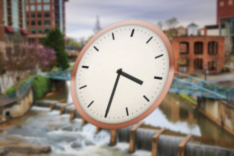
3:30
